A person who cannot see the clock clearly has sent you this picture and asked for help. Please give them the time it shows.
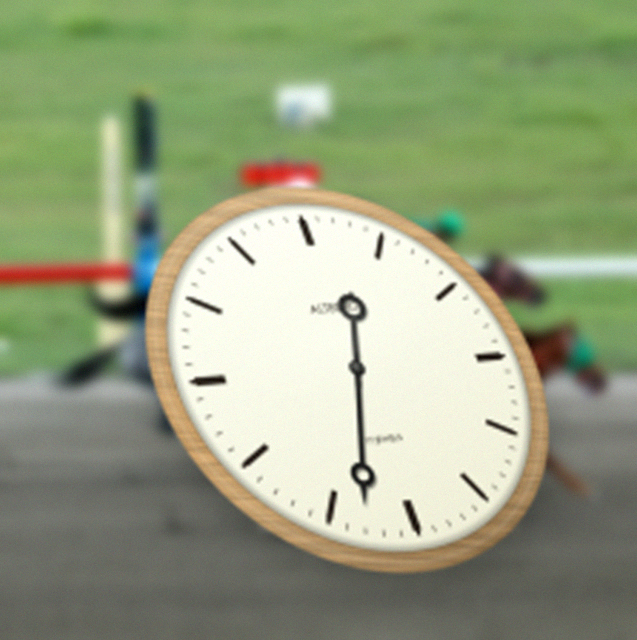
12:33
